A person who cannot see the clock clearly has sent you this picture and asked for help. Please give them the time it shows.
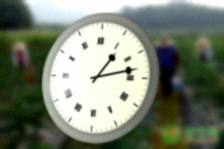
1:13
